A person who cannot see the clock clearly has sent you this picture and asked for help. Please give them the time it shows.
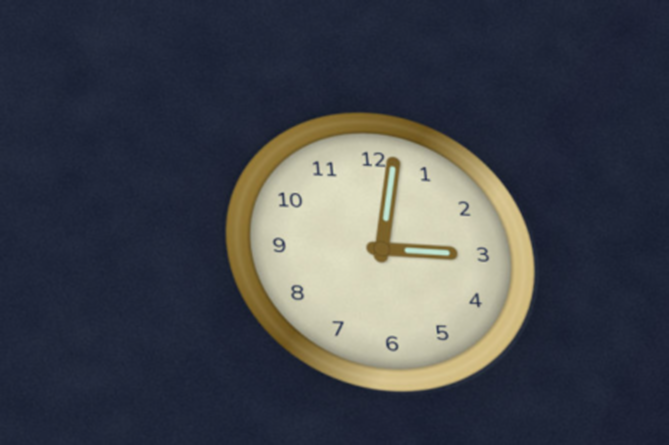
3:02
